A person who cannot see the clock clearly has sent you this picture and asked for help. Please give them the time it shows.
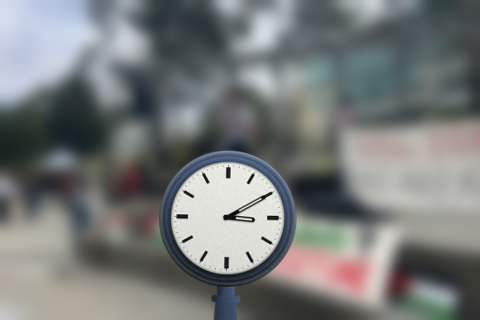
3:10
